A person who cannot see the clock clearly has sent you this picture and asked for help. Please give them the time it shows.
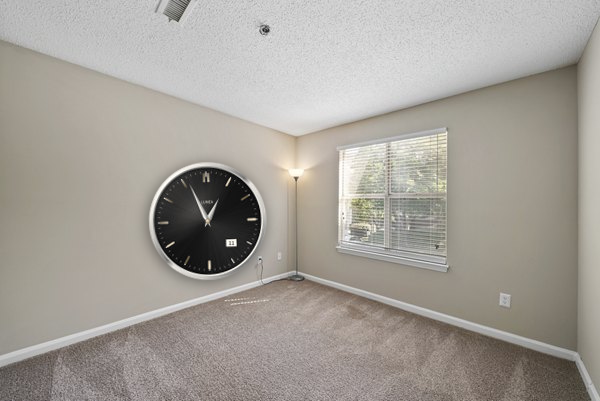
12:56
